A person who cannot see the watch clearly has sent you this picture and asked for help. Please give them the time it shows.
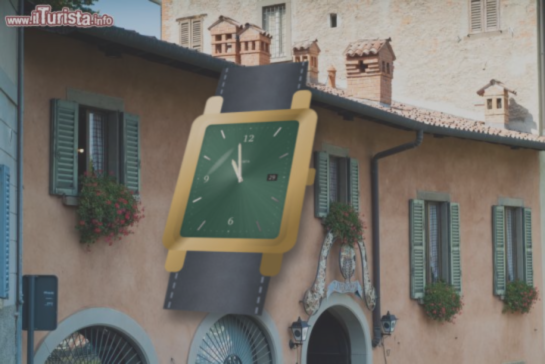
10:58
